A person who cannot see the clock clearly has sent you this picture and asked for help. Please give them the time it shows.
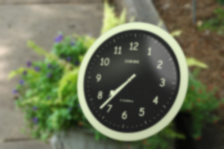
7:37
